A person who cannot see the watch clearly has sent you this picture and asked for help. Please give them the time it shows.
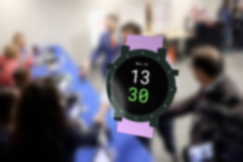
13:30
